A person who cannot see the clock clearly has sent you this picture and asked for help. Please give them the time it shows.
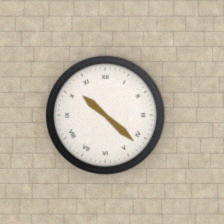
10:22
